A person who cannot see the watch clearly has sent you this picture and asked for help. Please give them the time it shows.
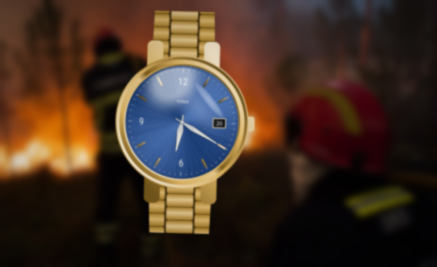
6:20
